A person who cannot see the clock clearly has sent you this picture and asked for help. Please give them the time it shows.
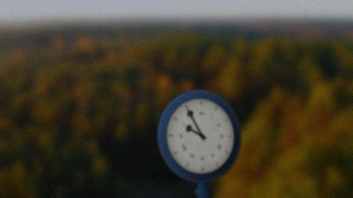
9:55
